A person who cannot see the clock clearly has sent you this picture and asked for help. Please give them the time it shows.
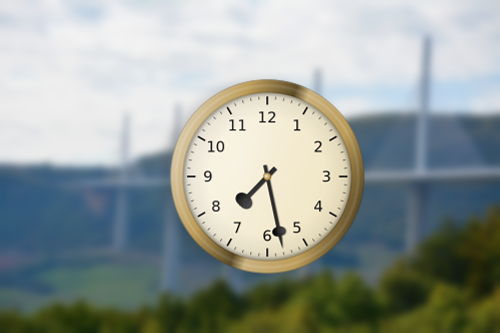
7:28
